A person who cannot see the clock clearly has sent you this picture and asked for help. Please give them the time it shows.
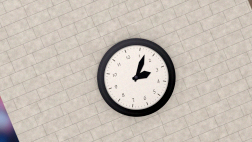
3:07
